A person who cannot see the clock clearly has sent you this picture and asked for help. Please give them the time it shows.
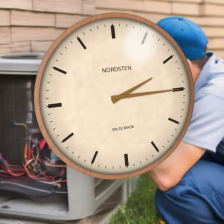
2:15
